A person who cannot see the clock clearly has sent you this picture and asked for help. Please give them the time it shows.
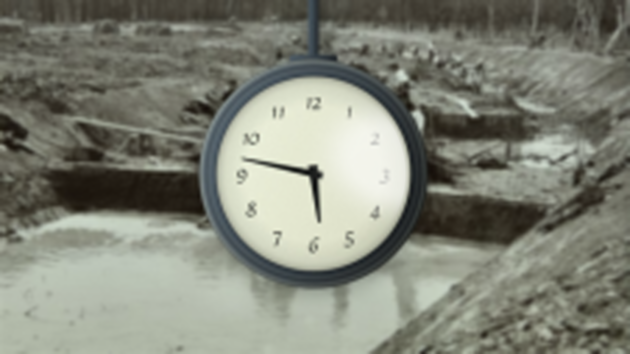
5:47
